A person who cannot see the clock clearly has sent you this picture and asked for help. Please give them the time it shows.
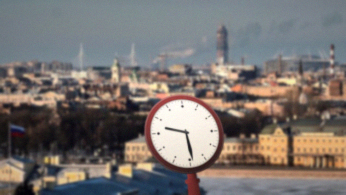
9:29
